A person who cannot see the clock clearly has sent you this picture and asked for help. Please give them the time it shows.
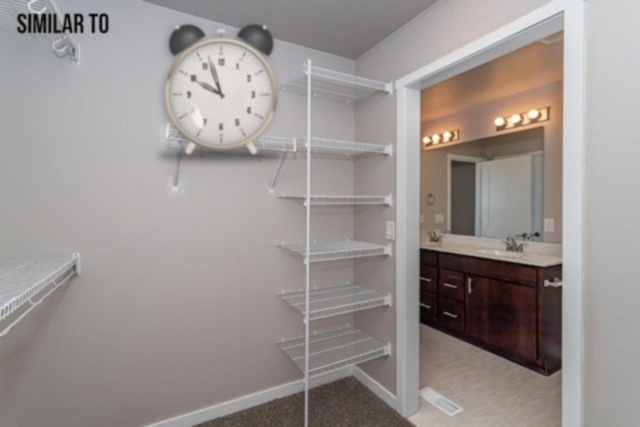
9:57
